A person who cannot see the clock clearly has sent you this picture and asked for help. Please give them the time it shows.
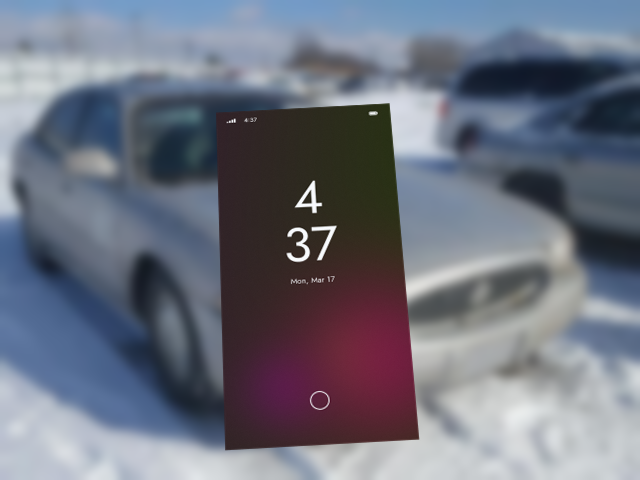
4:37
